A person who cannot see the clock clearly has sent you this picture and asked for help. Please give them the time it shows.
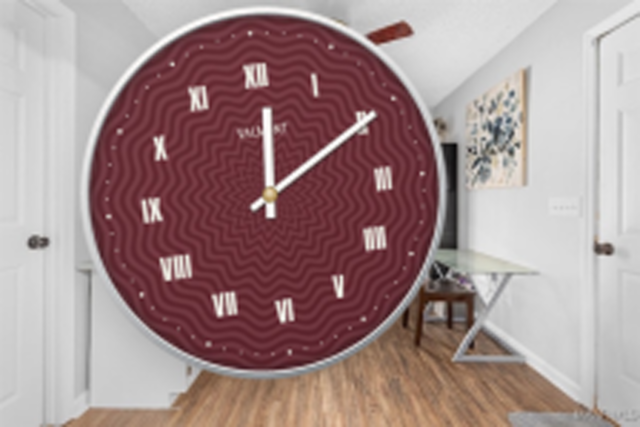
12:10
